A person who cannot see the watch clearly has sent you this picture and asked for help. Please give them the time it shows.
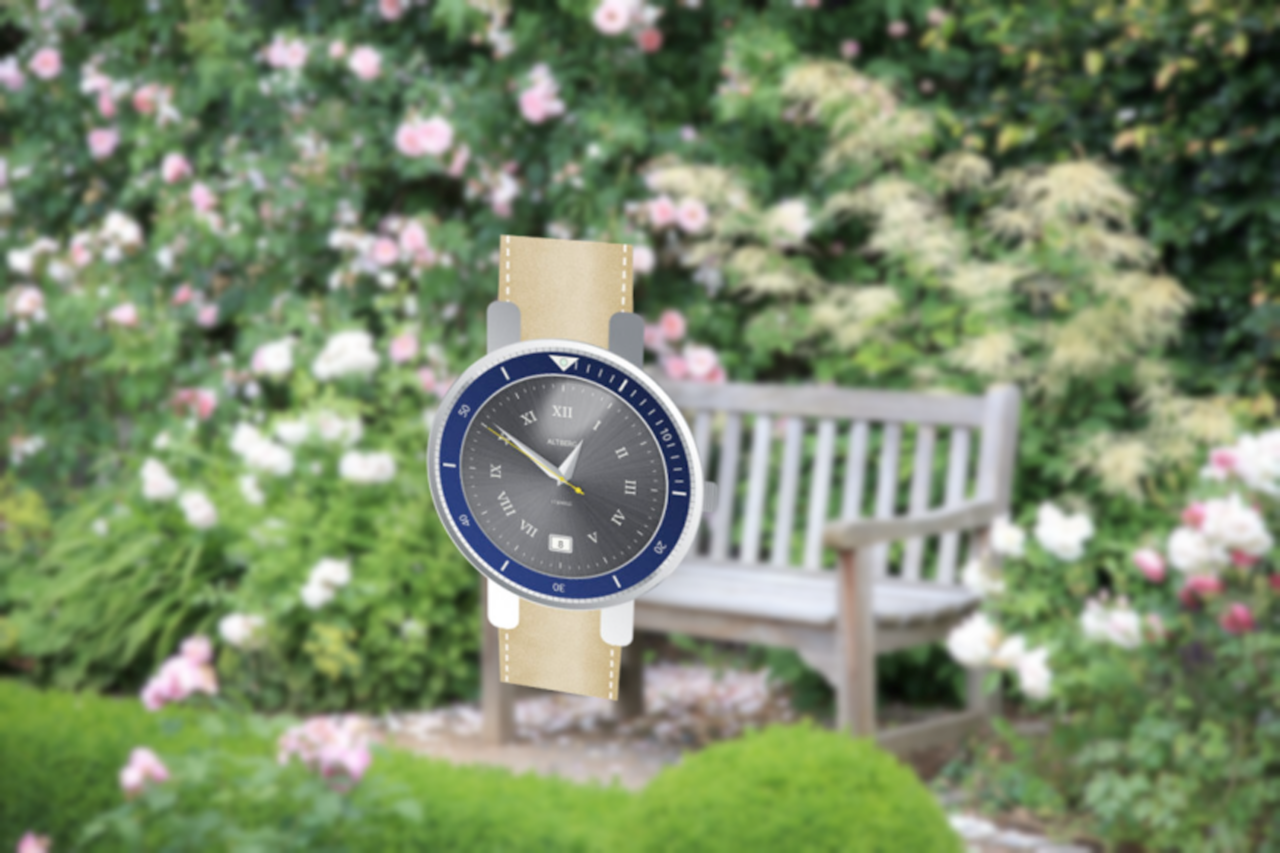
12:50:50
